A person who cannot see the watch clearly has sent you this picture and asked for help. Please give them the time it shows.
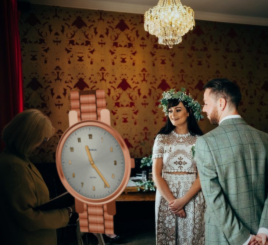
11:24
